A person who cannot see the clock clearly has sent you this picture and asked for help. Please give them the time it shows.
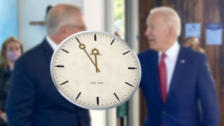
11:55
